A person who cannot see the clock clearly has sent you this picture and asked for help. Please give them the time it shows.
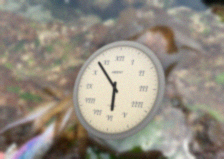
5:53
